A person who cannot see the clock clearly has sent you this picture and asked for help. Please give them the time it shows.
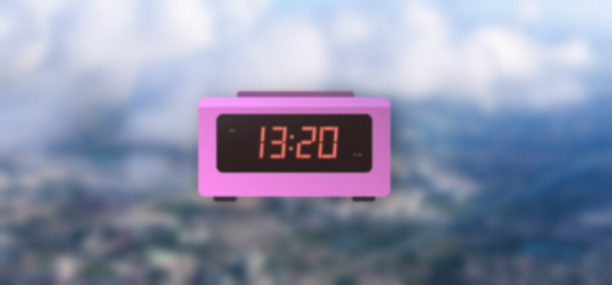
13:20
